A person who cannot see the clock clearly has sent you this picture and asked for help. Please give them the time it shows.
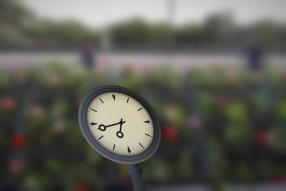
6:43
